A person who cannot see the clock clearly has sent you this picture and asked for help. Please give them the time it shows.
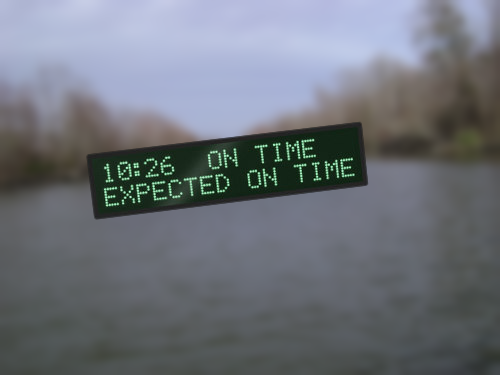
10:26
